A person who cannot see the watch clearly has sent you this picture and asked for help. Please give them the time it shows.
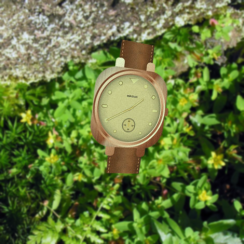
1:40
